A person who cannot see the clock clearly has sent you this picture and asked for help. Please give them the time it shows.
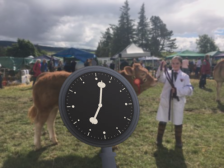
7:02
